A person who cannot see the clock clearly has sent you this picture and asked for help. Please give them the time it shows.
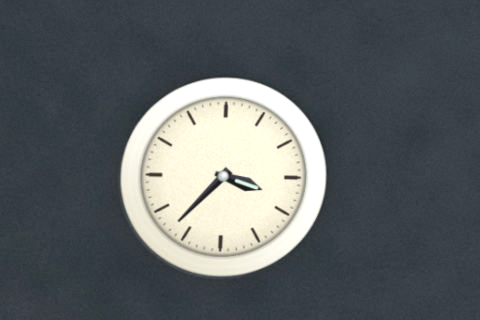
3:37
